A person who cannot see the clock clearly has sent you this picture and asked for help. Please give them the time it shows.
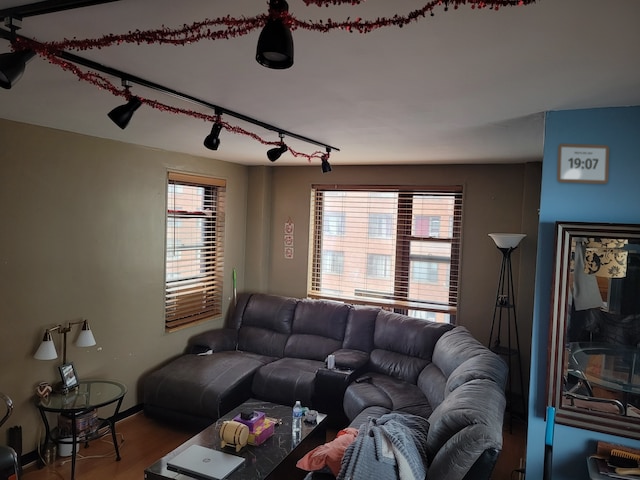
19:07
